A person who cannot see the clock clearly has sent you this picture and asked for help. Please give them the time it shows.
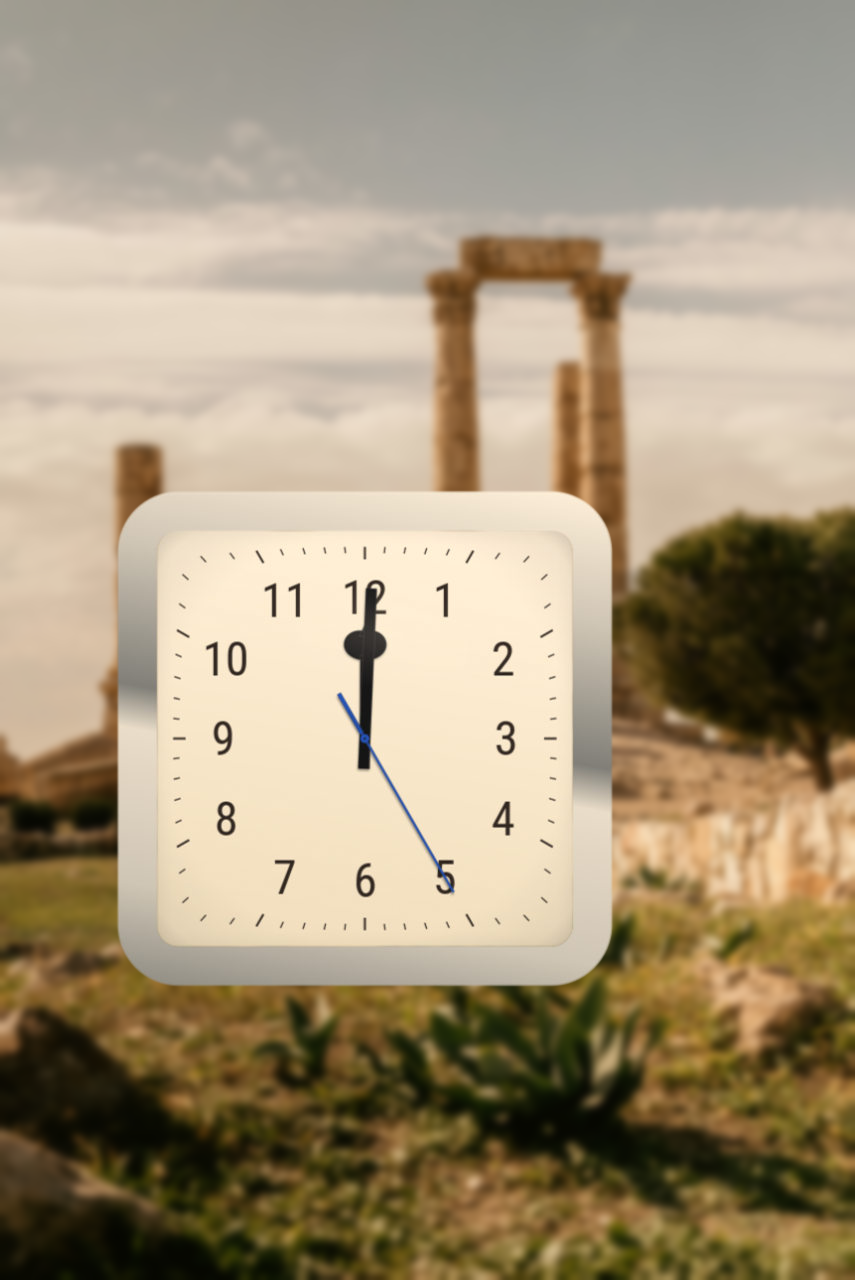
12:00:25
